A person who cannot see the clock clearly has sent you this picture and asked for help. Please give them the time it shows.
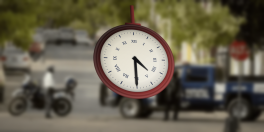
4:30
